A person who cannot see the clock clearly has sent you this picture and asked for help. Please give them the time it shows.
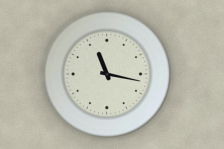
11:17
